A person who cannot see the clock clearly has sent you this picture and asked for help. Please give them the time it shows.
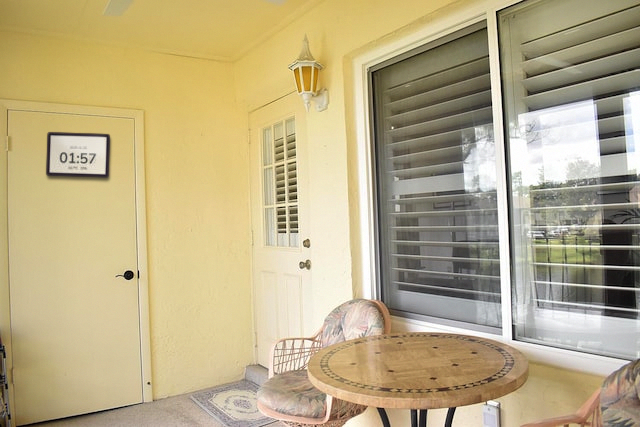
1:57
